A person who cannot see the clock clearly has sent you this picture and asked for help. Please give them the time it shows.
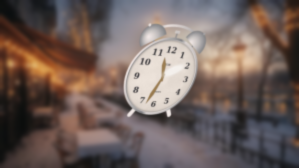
11:33
